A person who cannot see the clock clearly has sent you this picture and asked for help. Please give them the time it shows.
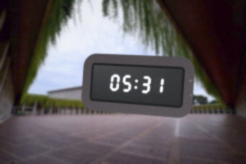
5:31
